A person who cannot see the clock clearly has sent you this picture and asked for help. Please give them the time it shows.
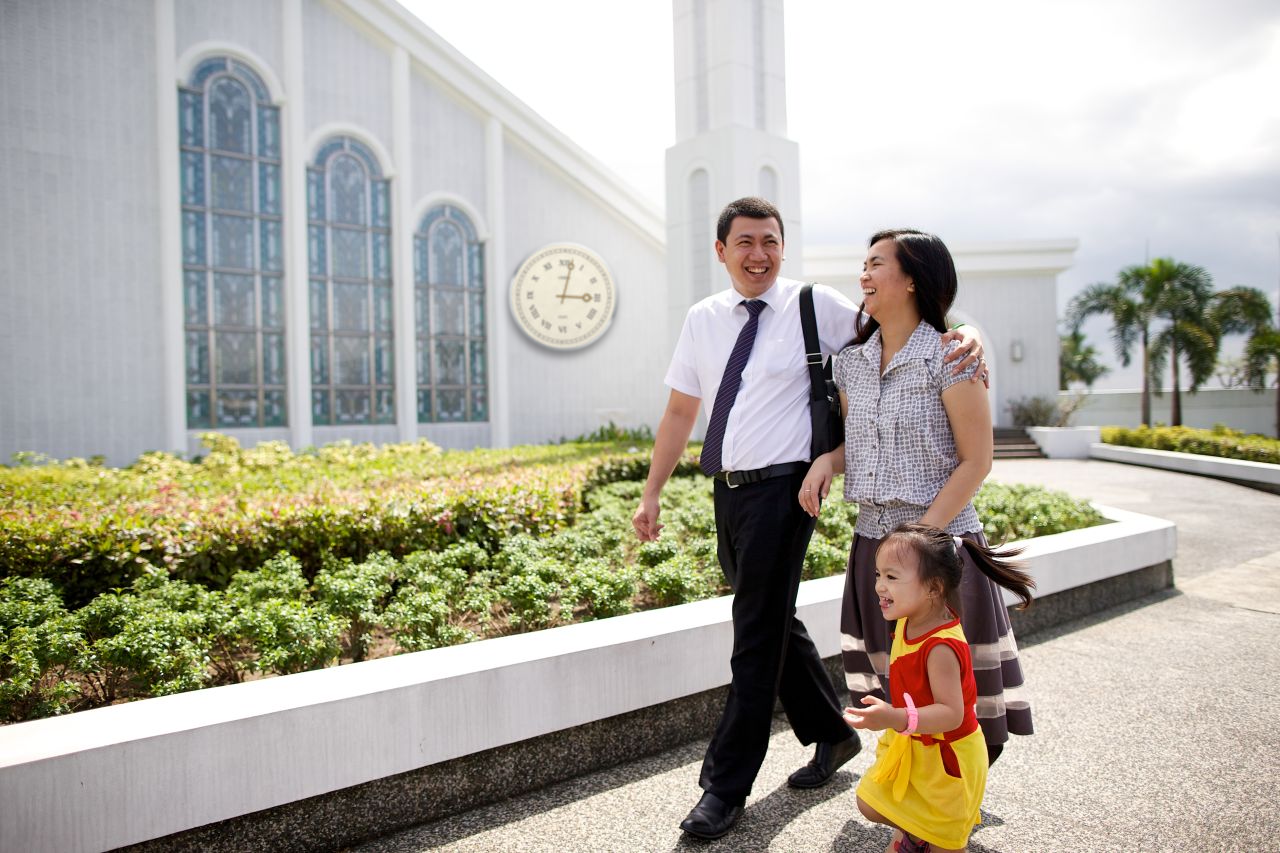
3:02
